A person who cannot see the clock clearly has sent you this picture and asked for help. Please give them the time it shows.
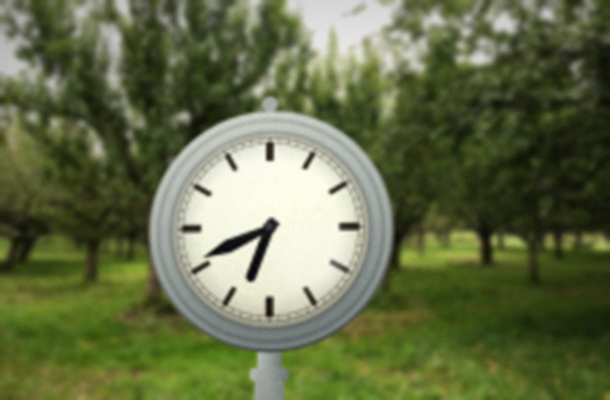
6:41
